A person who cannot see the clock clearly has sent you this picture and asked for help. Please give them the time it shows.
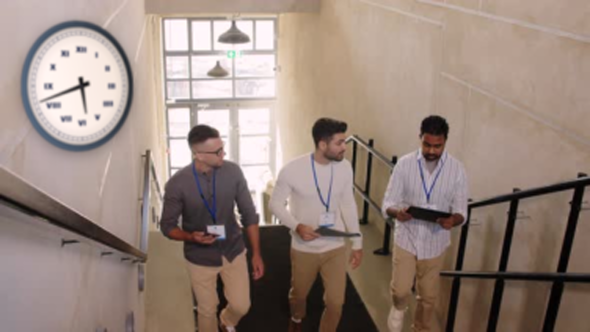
5:42
